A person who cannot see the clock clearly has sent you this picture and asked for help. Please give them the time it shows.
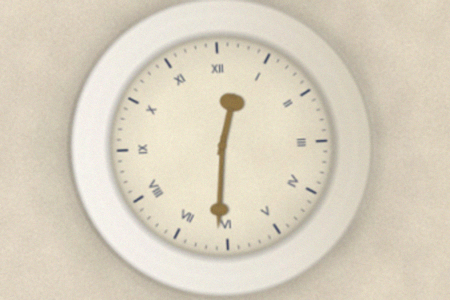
12:31
